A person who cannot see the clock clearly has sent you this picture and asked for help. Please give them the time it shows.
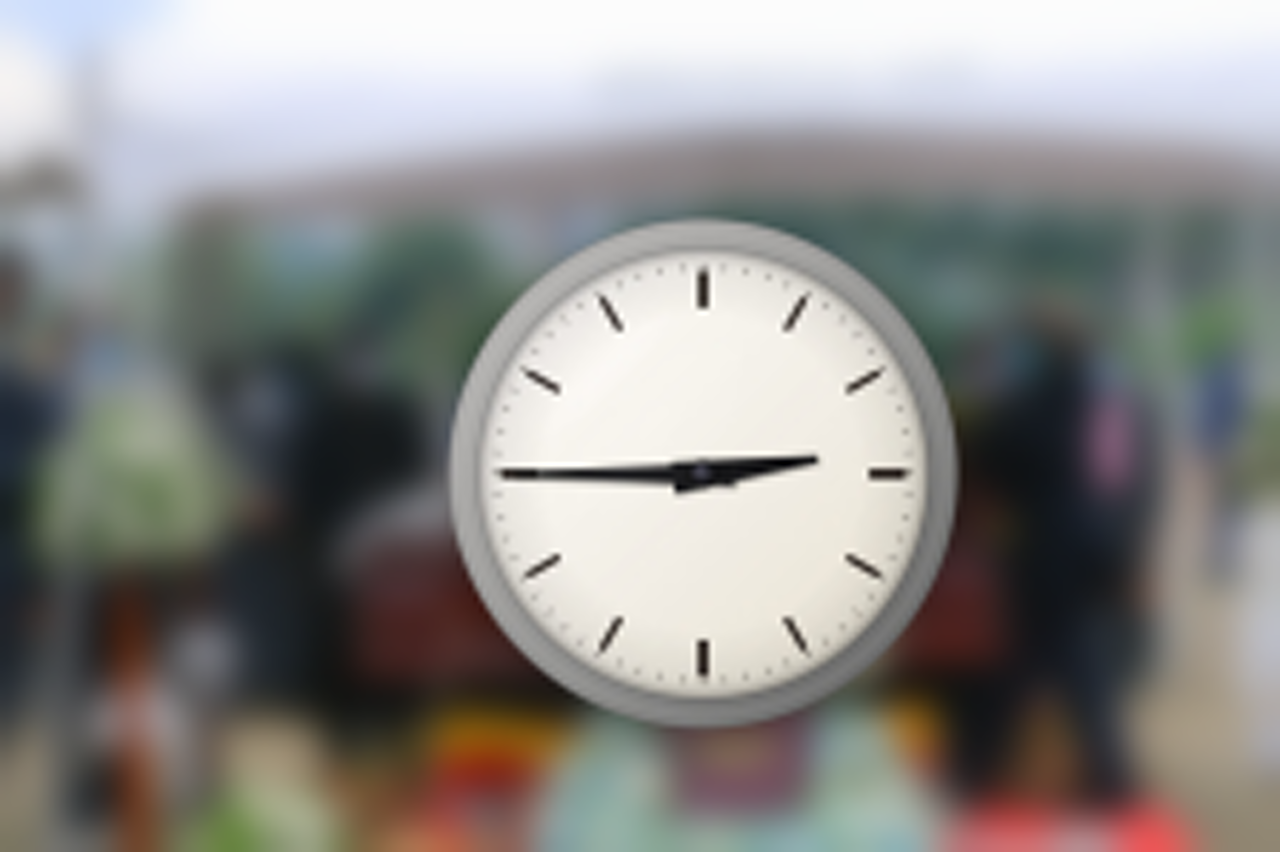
2:45
